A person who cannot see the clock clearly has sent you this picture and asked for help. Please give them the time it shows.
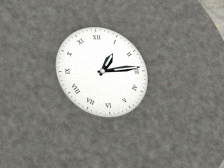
1:14
